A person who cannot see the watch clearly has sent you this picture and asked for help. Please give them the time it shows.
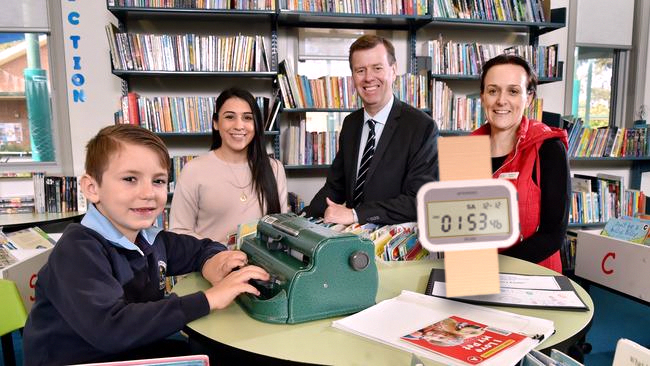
1:53:46
